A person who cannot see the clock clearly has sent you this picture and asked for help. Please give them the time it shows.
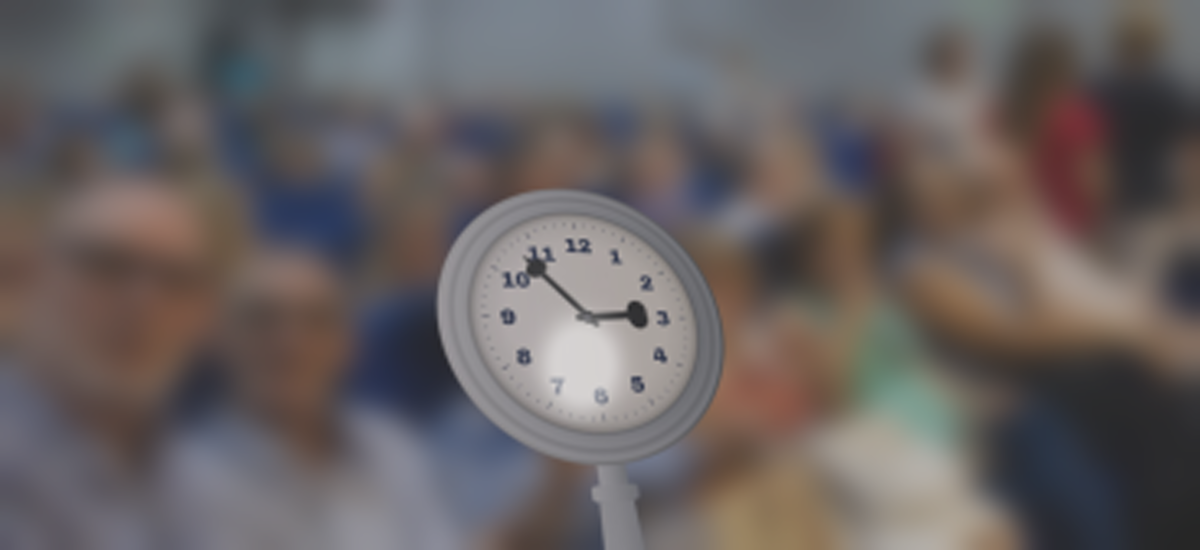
2:53
